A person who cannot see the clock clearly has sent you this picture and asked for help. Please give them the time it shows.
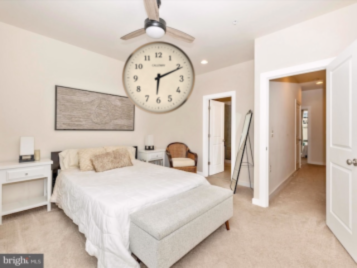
6:11
